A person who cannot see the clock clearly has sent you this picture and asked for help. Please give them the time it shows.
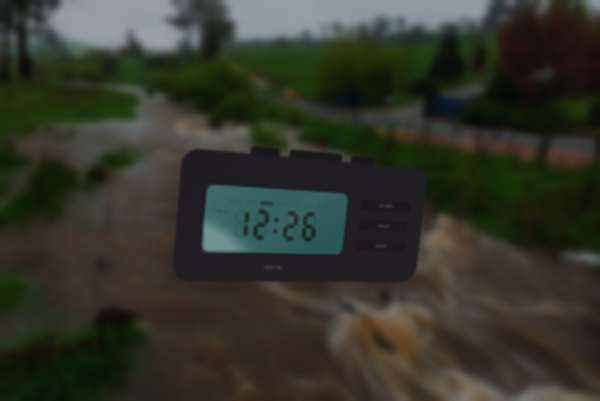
12:26
